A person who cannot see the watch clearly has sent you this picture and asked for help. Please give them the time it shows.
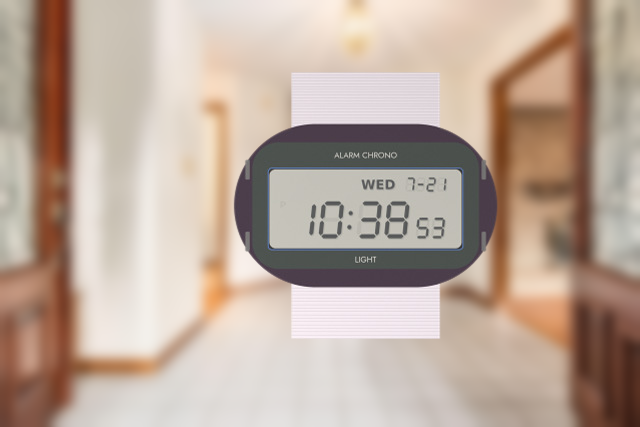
10:38:53
